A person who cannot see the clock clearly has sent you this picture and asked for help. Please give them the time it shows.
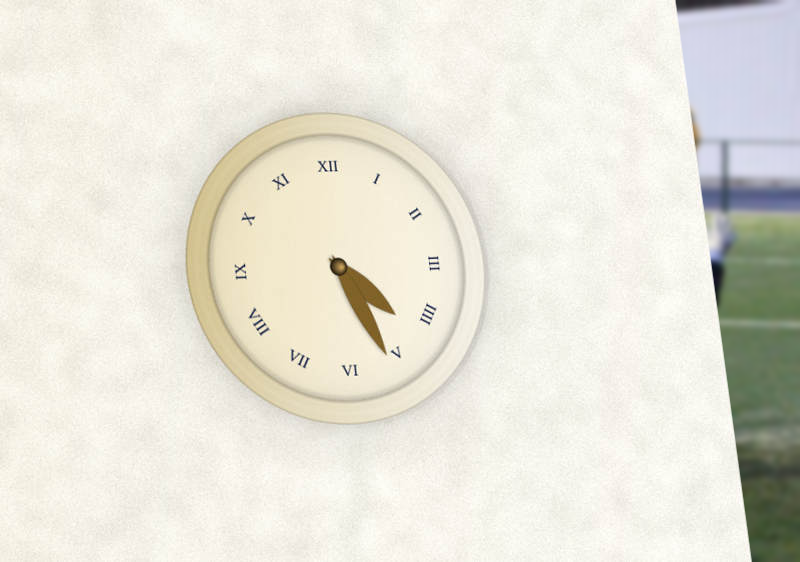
4:26
